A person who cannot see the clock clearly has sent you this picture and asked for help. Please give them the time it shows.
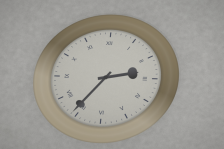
2:36
